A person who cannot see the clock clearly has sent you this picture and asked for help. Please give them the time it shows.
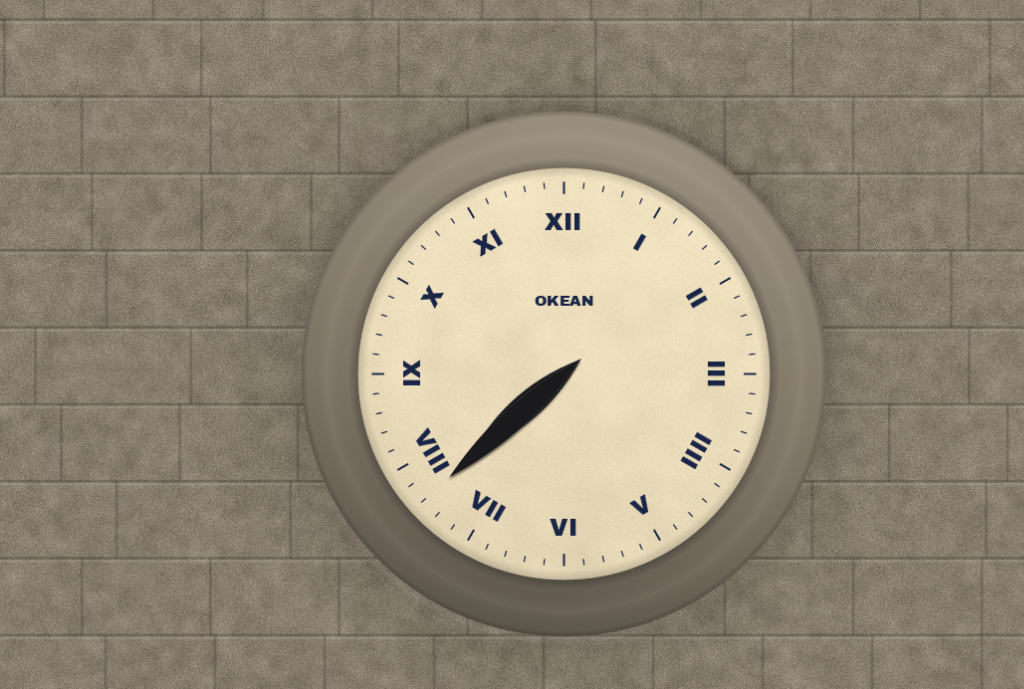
7:38
